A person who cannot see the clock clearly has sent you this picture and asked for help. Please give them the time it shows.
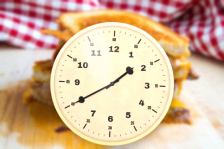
1:40
